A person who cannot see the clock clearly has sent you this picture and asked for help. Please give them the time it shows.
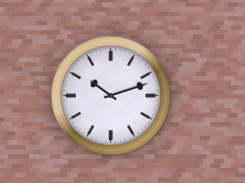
10:12
